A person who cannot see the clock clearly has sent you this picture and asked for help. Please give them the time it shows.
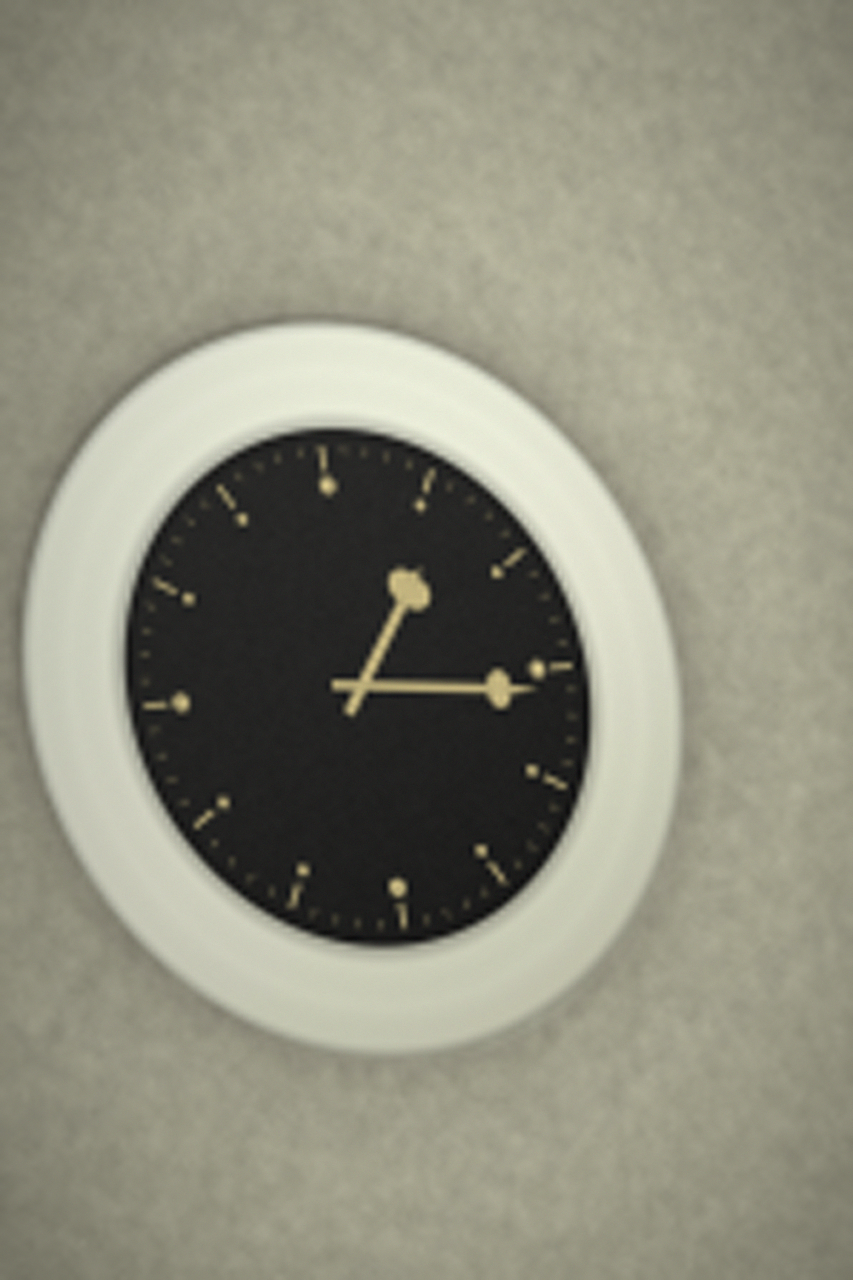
1:16
